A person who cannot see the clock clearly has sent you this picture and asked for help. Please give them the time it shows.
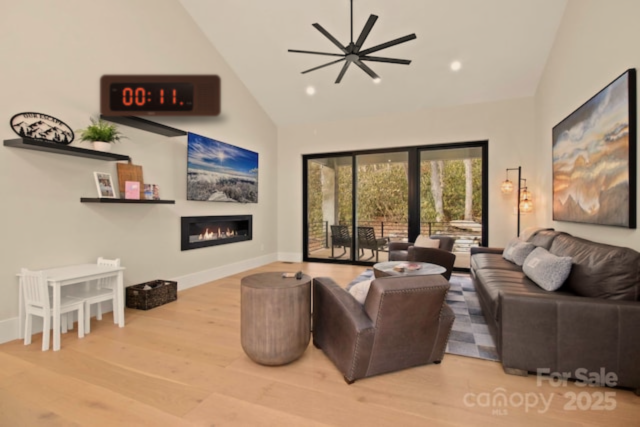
0:11
